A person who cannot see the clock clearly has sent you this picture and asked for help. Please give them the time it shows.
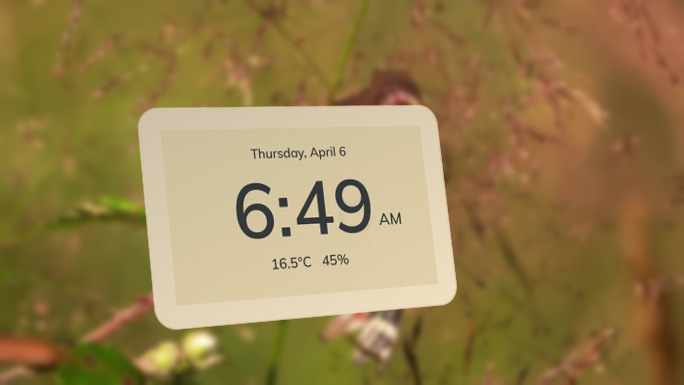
6:49
